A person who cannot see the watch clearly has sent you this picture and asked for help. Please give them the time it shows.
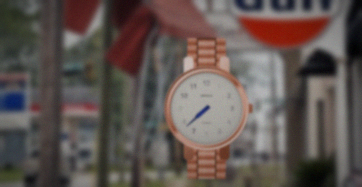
7:38
